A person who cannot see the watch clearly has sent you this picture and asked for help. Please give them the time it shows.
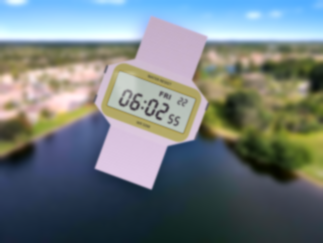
6:02
